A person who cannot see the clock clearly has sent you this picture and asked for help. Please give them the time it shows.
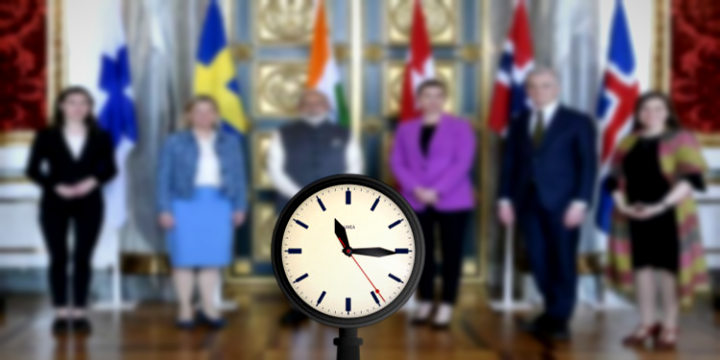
11:15:24
